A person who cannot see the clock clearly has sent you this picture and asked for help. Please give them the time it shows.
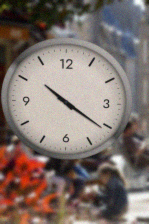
10:21
